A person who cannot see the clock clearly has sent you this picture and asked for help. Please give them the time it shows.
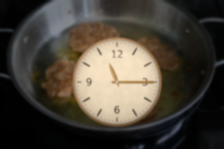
11:15
